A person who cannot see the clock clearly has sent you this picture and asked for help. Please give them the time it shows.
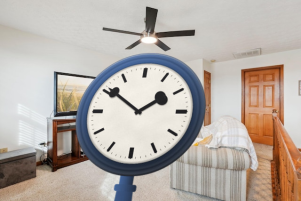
1:51
